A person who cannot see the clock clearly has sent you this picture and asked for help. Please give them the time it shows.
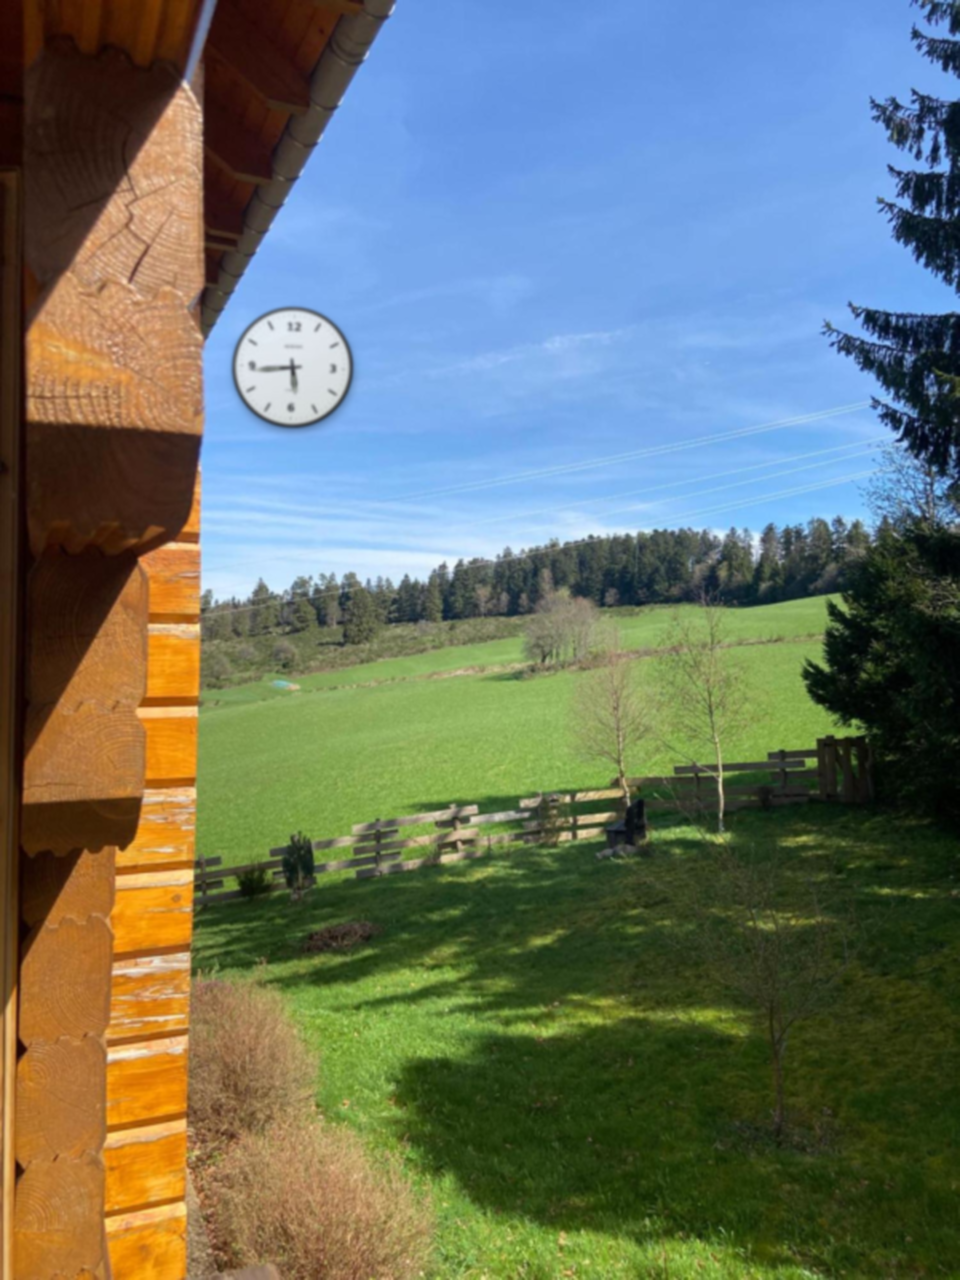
5:44
